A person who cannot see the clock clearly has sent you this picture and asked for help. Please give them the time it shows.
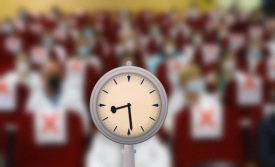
8:29
